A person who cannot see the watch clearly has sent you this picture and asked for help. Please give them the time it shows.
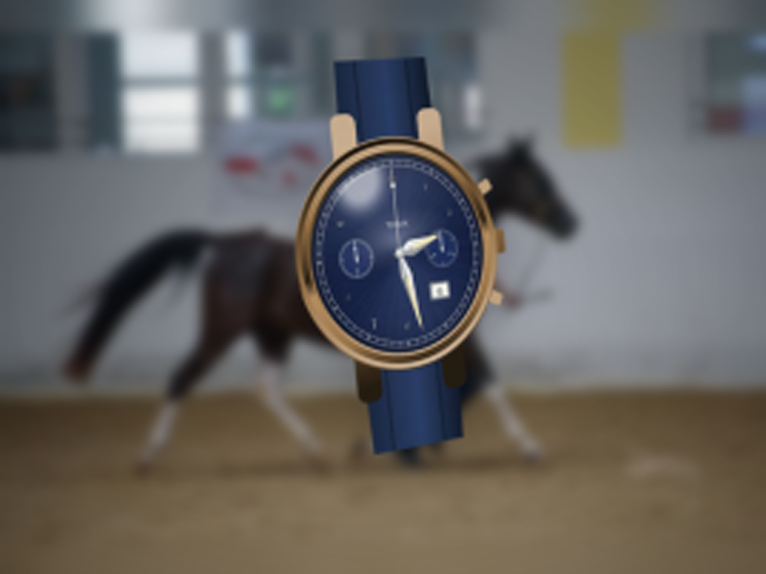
2:28
